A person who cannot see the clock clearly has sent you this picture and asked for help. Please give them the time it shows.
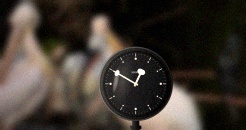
12:50
